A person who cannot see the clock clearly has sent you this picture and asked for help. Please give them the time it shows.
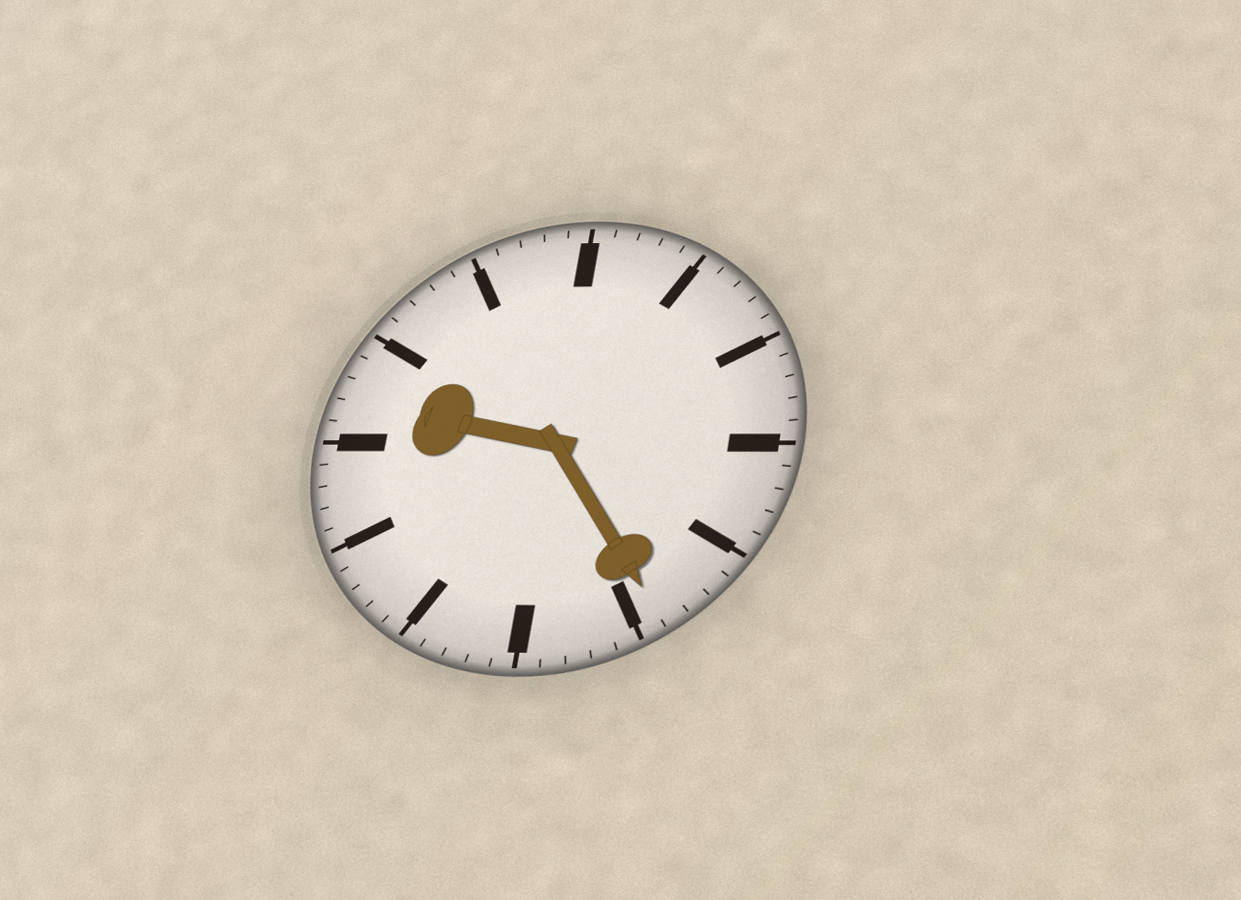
9:24
